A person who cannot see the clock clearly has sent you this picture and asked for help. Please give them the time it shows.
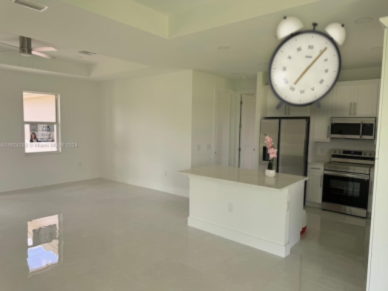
7:06
